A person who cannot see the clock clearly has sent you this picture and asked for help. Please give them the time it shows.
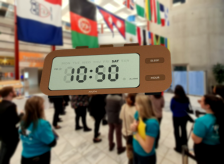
10:50
